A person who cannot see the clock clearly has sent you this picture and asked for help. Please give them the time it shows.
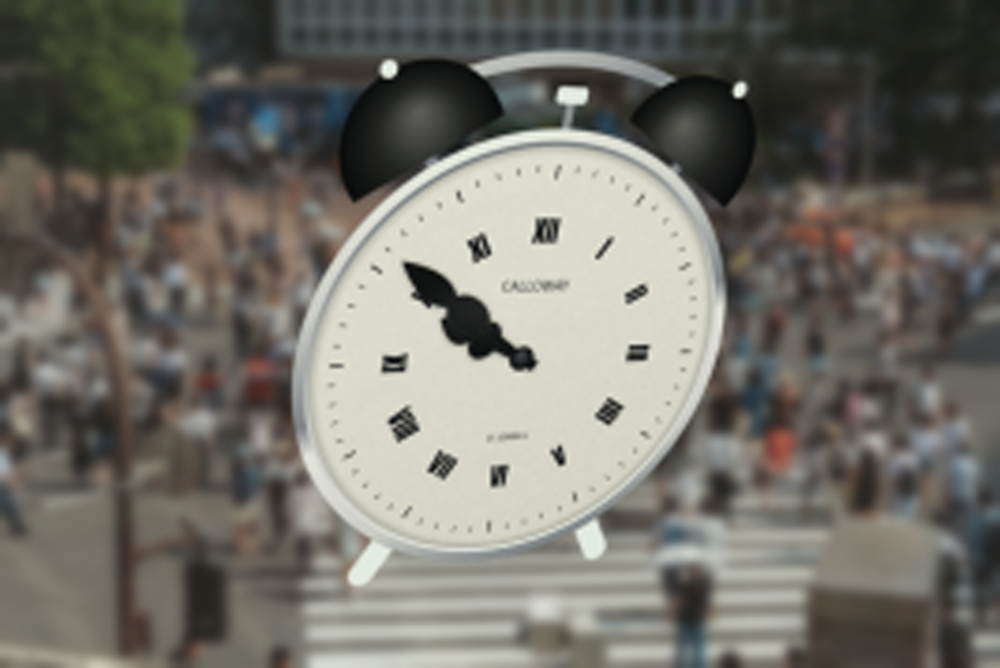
9:51
